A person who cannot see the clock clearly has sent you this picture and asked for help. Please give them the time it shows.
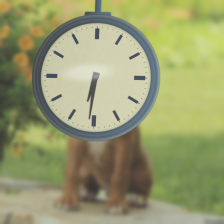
6:31
